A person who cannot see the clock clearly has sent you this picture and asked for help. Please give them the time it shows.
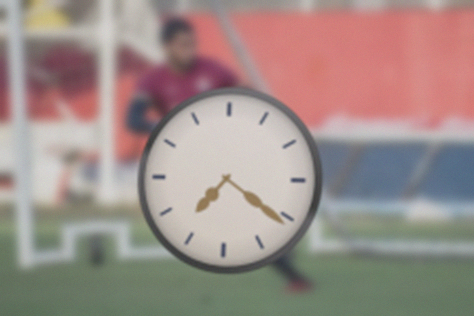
7:21
